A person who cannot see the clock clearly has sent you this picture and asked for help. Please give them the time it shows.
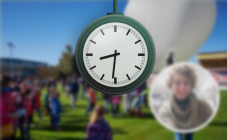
8:31
